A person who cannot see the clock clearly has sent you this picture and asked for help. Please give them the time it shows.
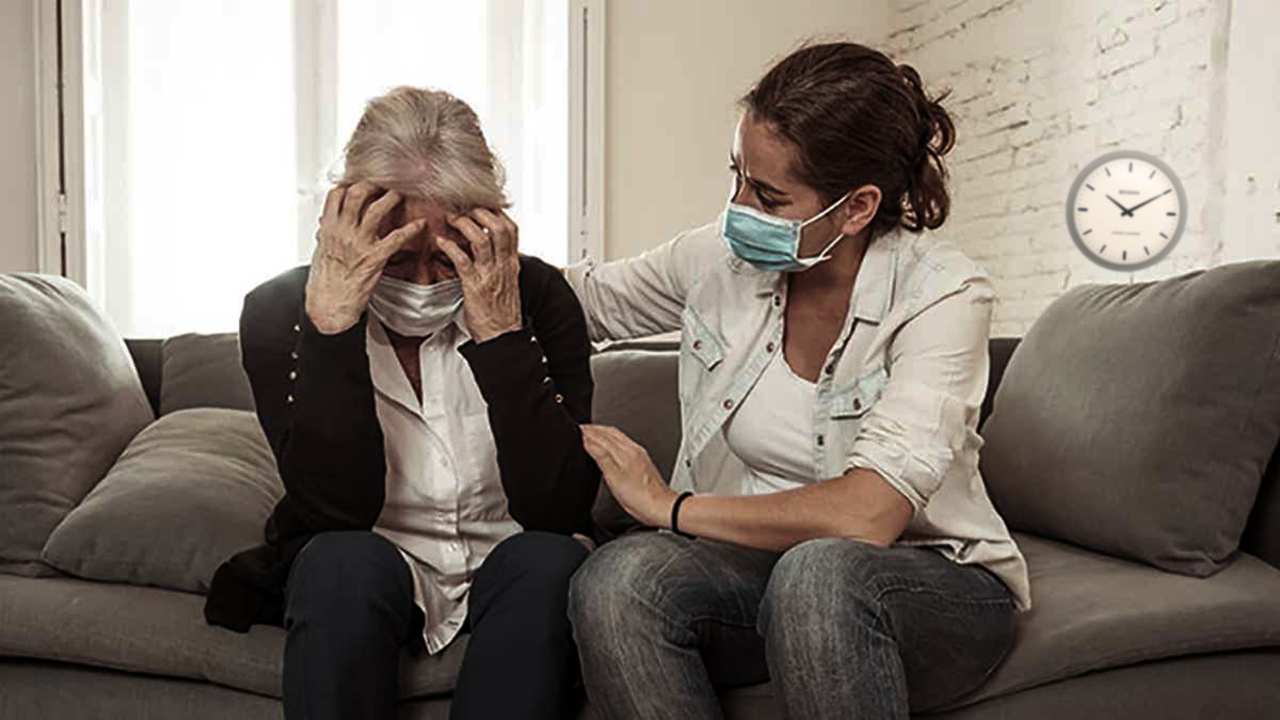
10:10
